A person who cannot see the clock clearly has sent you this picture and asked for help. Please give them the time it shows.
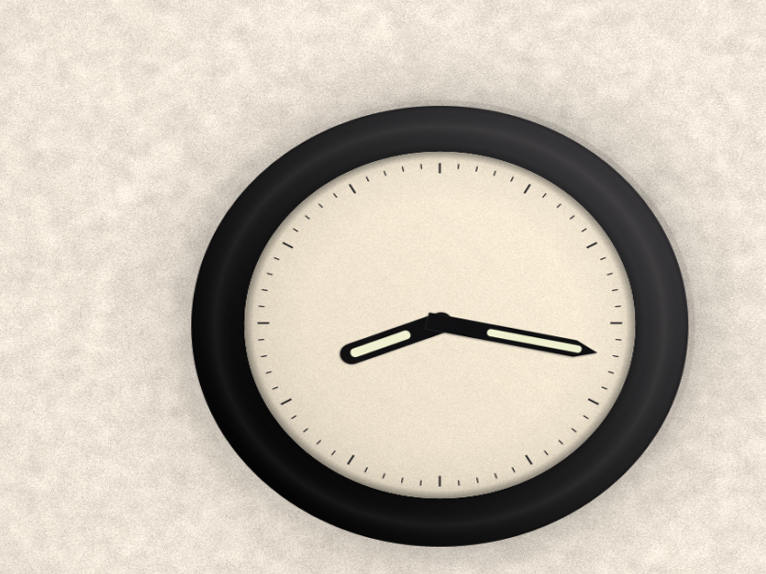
8:17
